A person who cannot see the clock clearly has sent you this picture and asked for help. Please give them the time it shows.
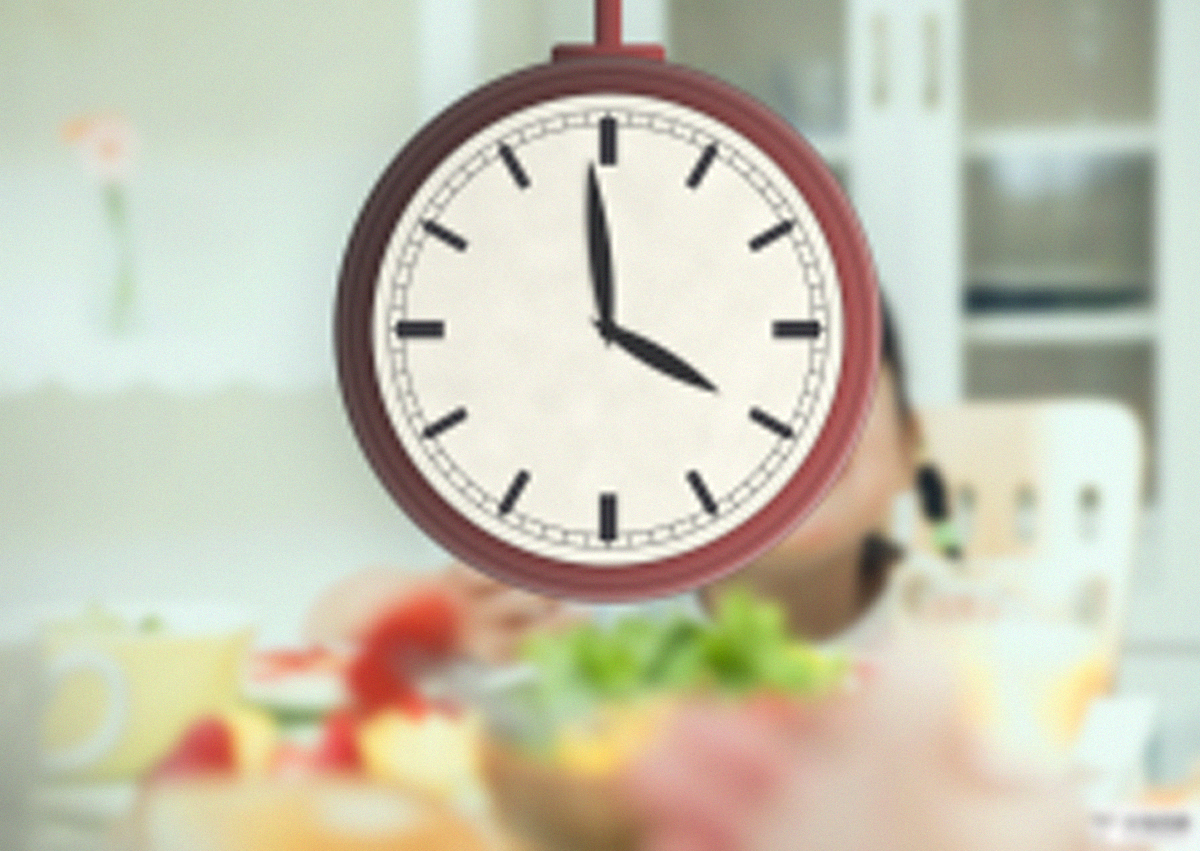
3:59
